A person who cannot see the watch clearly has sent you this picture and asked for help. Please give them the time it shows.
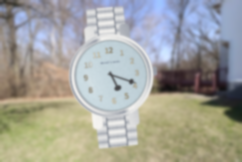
5:19
